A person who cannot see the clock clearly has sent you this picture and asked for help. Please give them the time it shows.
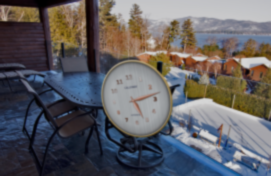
5:13
